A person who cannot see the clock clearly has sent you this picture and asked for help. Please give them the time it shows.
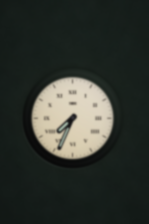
7:34
